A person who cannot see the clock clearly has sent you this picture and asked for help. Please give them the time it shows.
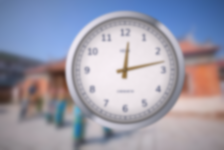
12:13
